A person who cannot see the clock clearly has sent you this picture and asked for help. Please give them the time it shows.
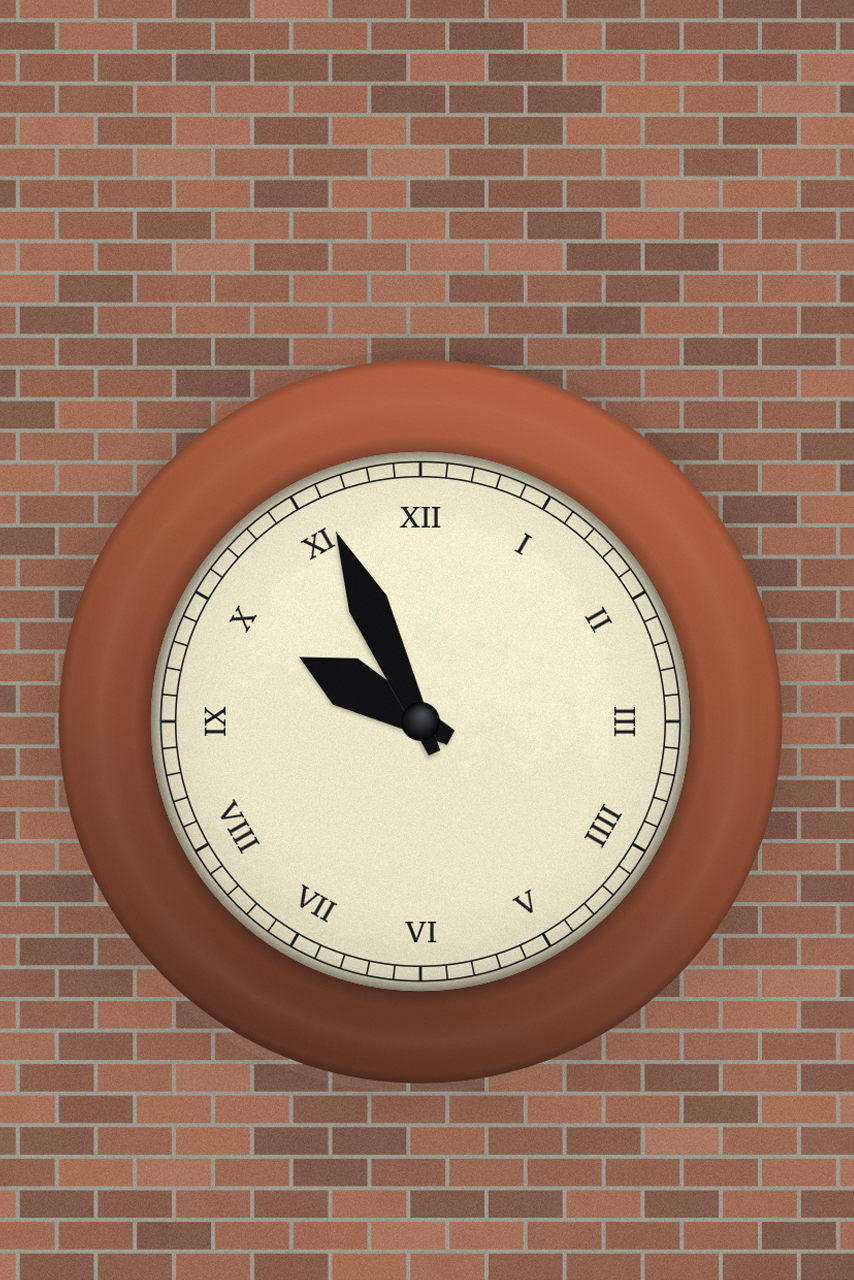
9:56
